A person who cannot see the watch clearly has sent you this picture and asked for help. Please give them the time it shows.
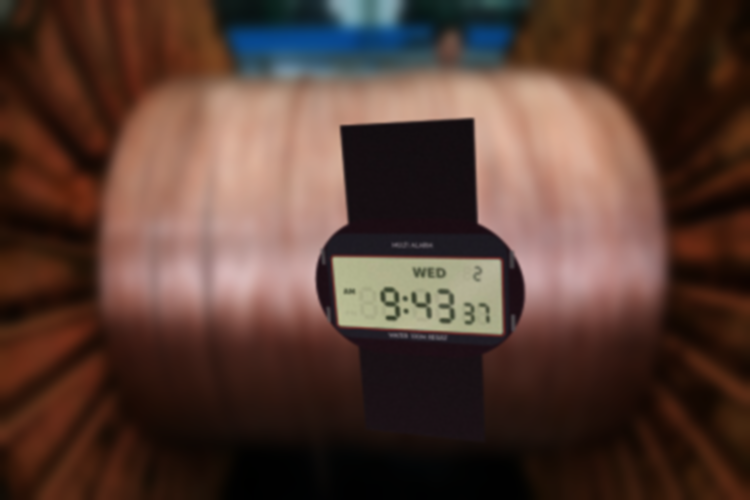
9:43:37
